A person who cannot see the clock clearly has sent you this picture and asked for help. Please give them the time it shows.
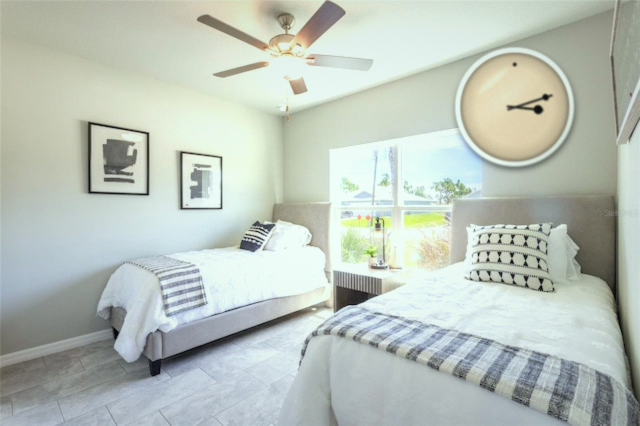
3:12
